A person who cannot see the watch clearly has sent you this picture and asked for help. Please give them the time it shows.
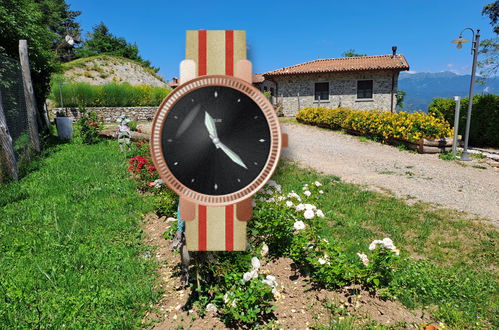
11:22
